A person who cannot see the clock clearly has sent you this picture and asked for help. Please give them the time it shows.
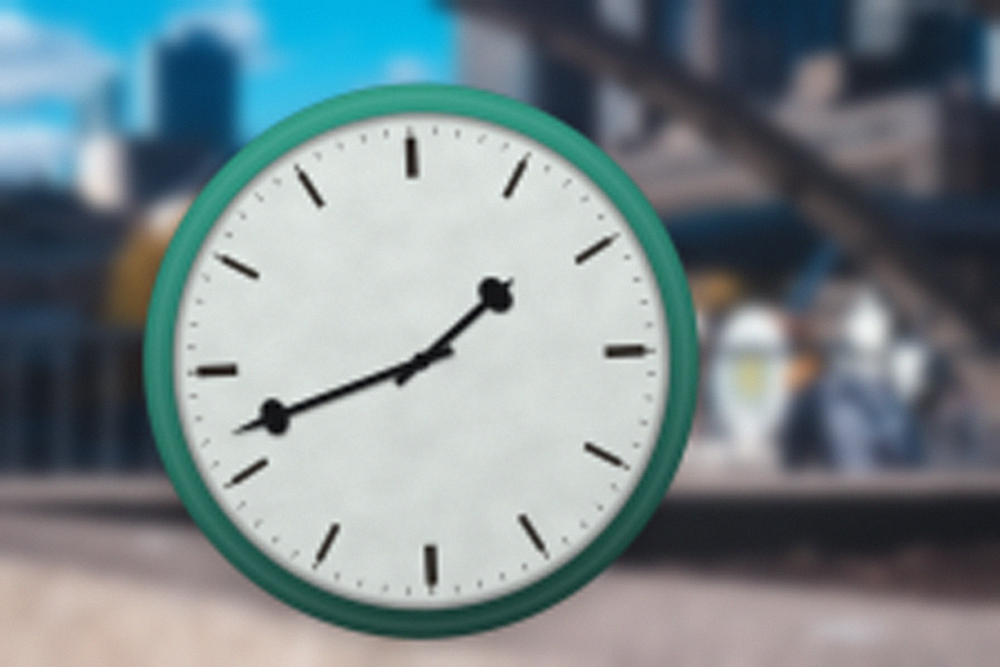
1:42
